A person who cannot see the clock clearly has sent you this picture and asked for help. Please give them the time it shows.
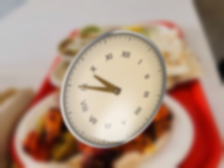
9:45
